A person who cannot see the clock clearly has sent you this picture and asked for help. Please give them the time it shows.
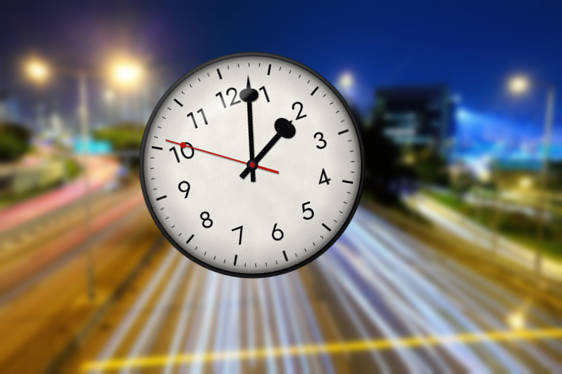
2:02:51
